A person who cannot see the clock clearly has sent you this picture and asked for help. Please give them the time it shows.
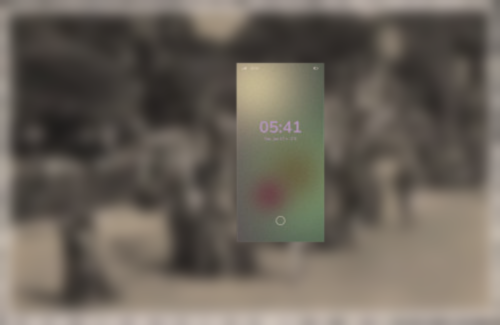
5:41
